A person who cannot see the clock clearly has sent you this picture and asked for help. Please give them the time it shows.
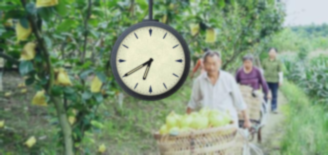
6:40
